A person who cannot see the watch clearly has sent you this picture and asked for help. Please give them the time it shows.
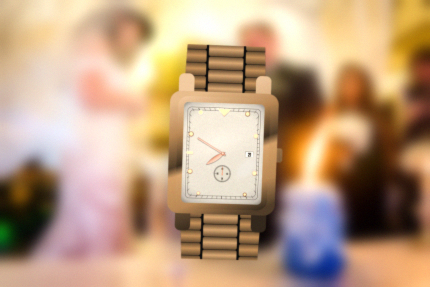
7:50
